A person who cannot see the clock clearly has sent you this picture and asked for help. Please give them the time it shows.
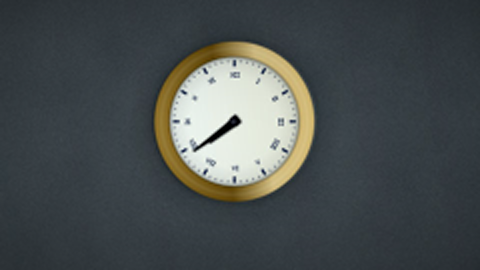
7:39
